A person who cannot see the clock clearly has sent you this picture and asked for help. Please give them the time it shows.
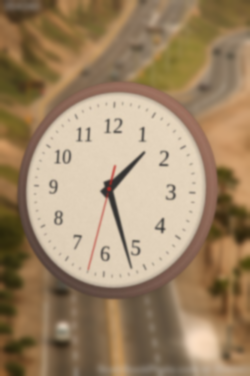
1:26:32
